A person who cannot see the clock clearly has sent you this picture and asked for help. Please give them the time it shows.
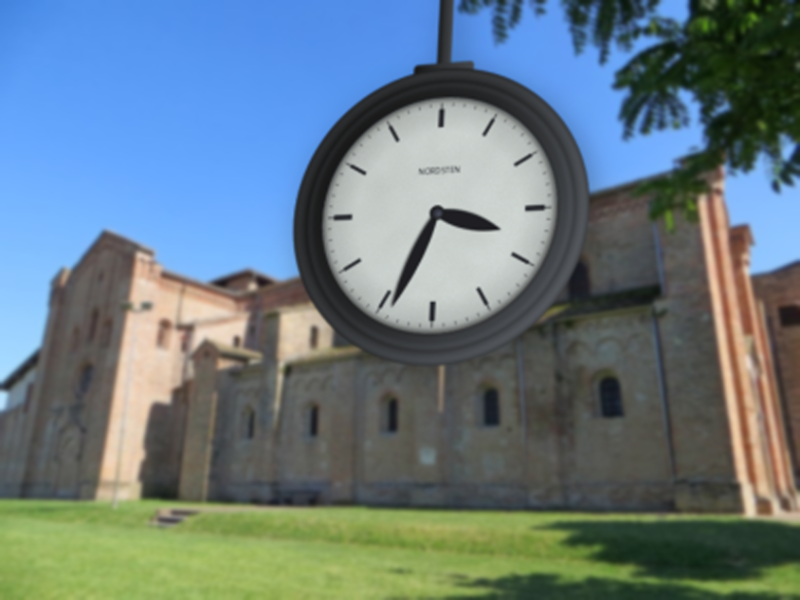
3:34
